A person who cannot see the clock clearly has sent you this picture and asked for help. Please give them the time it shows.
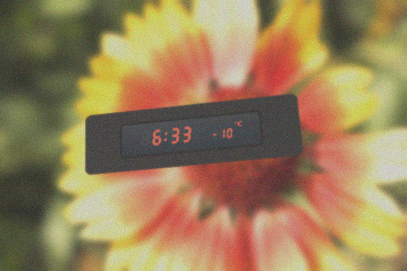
6:33
